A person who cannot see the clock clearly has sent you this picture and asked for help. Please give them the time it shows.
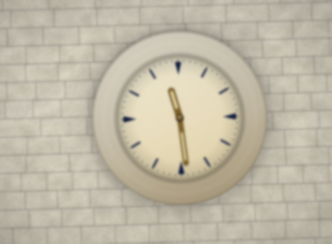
11:29
